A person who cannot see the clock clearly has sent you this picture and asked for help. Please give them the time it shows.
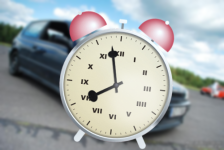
7:58
